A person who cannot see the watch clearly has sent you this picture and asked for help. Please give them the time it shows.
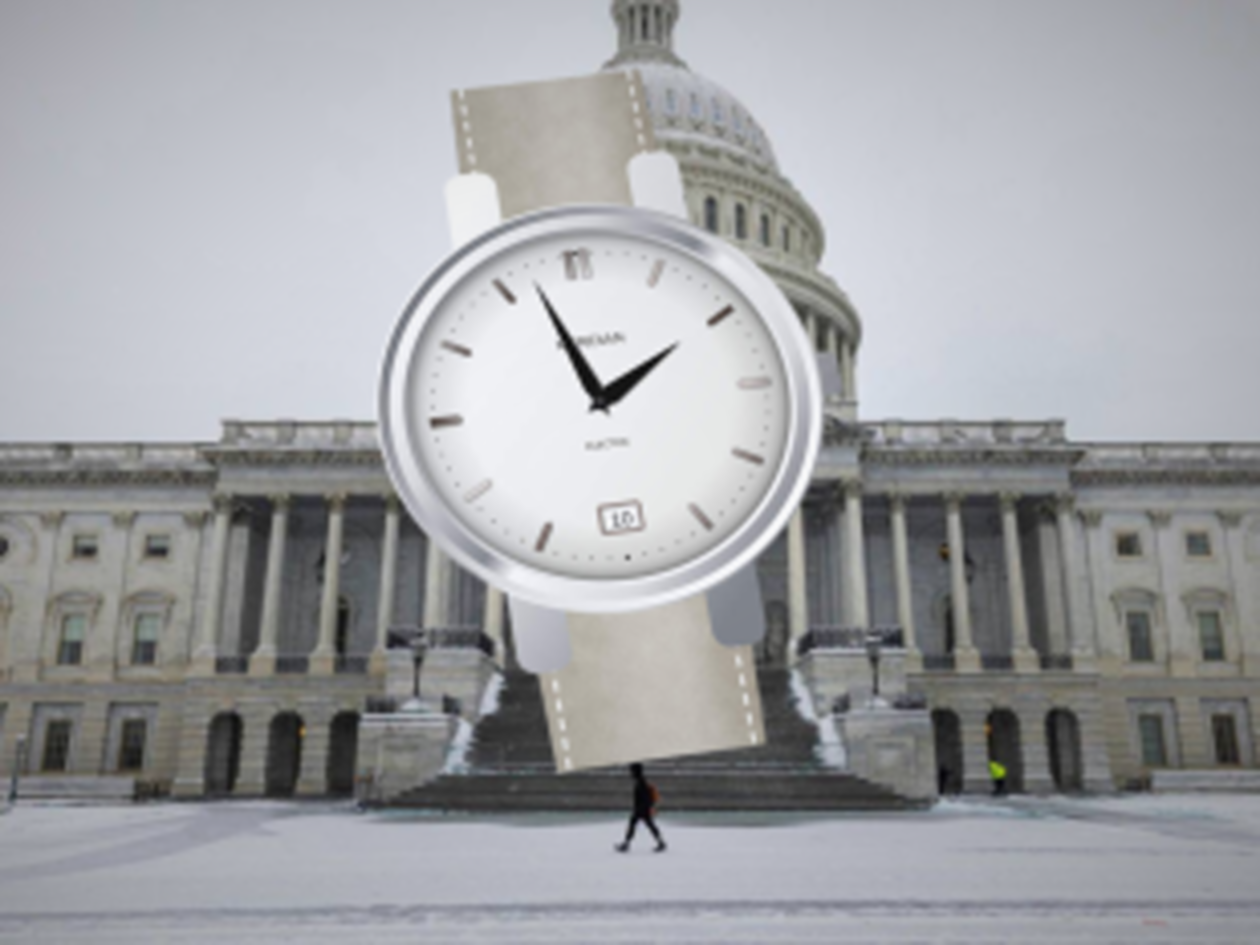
1:57
